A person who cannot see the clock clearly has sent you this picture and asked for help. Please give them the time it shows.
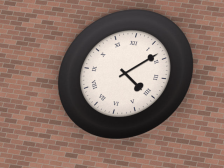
4:08
